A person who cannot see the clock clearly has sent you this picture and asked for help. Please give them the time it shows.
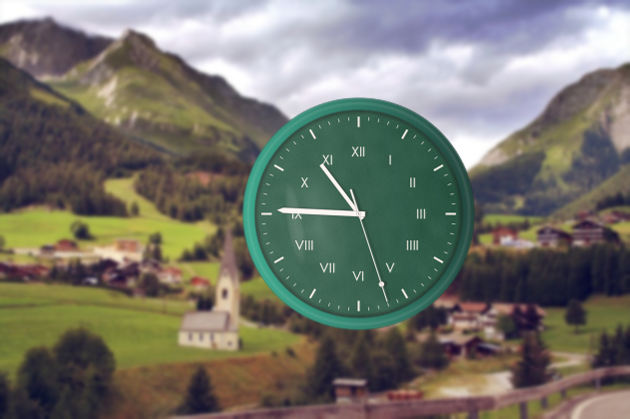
10:45:27
